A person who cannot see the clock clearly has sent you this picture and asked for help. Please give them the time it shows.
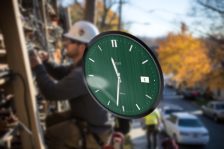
11:32
